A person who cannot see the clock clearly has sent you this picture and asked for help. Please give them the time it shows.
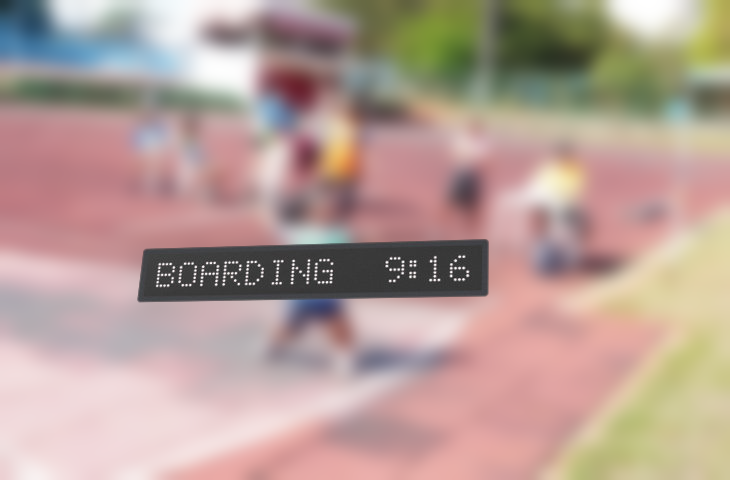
9:16
